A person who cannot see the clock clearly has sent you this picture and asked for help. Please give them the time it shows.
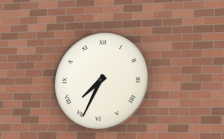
7:34
